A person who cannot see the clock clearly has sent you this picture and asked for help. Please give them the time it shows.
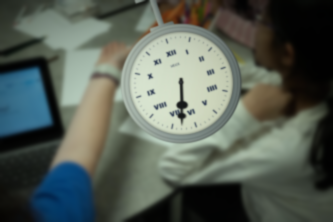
6:33
